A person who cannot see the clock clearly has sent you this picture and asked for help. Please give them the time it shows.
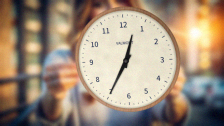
12:35
